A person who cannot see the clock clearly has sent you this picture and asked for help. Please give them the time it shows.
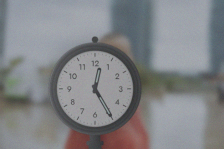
12:25
